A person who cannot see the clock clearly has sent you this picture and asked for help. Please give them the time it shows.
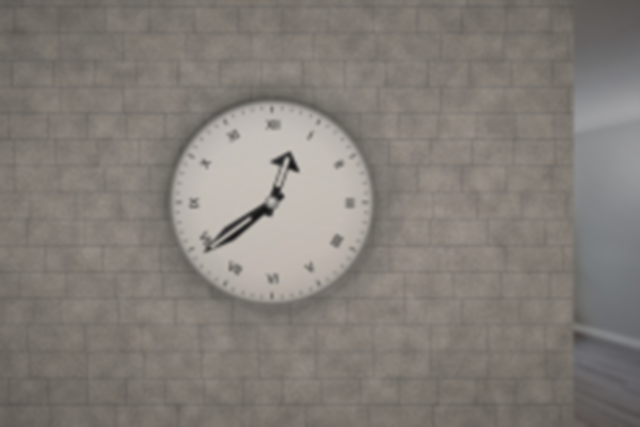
12:39
